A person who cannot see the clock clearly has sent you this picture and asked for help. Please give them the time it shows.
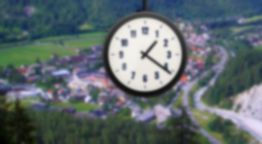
1:21
